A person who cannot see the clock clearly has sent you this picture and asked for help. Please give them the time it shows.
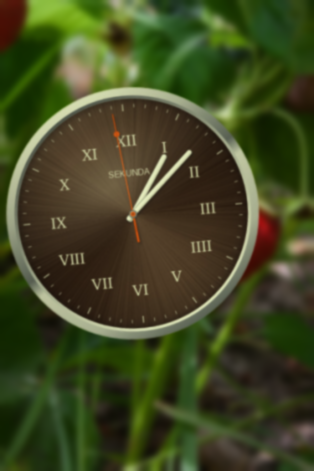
1:07:59
